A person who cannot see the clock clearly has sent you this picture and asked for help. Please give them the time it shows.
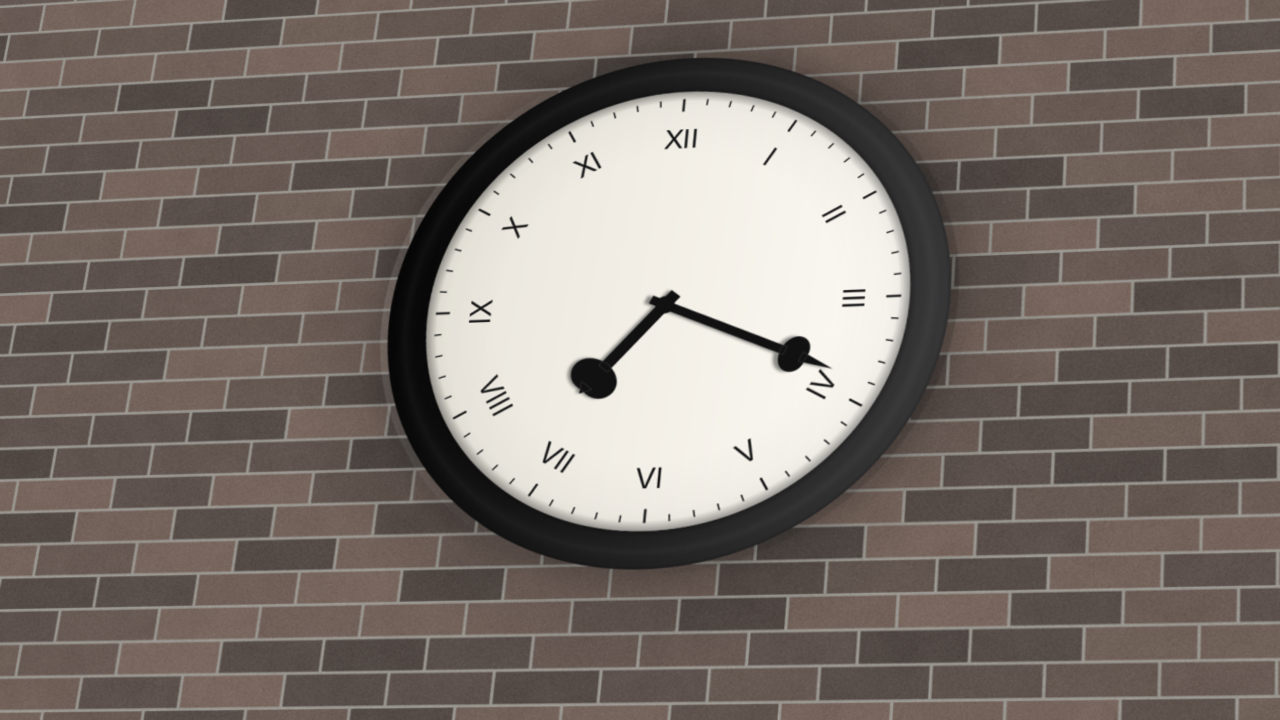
7:19
